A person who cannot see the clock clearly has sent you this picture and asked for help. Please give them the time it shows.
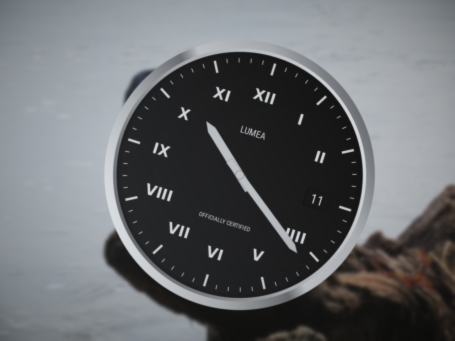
10:21
